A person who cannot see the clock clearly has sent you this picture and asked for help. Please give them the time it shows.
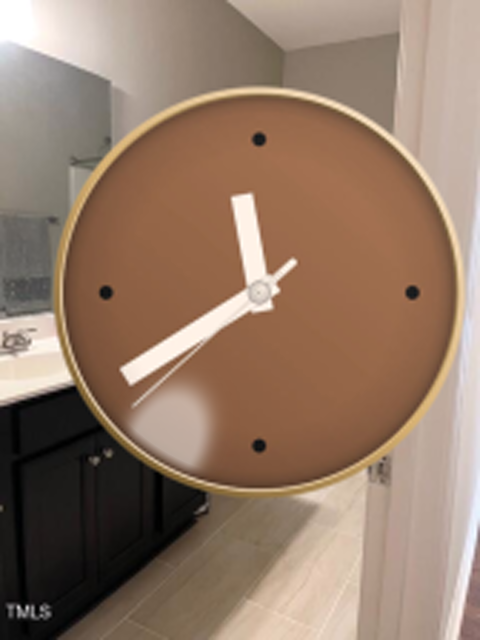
11:39:38
